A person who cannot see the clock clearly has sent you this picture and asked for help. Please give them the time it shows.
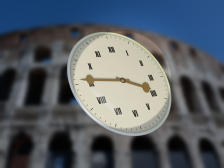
3:46
